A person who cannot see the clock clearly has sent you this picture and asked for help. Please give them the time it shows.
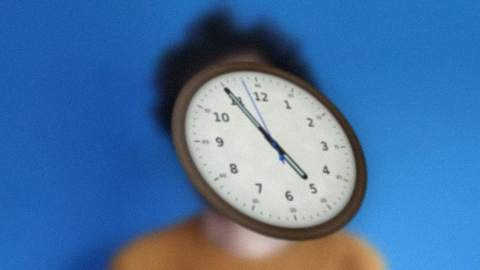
4:54:58
